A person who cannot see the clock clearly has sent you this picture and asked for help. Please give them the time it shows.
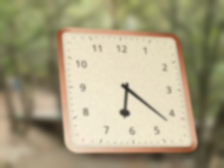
6:22
